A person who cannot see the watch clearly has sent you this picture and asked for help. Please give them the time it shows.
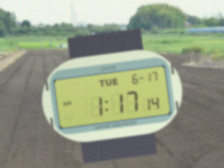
1:17:14
